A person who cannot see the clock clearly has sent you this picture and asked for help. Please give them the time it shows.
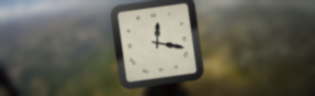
12:18
